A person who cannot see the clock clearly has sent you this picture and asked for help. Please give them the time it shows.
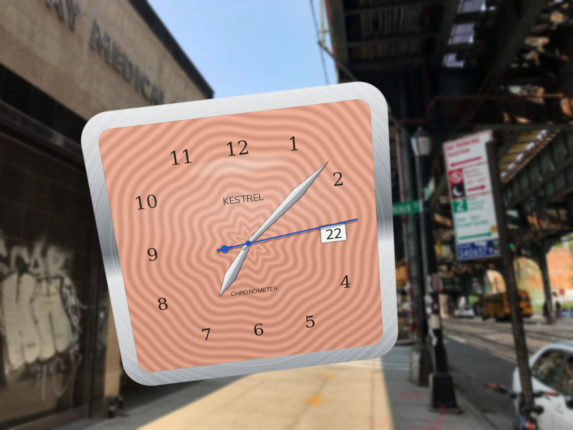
7:08:14
